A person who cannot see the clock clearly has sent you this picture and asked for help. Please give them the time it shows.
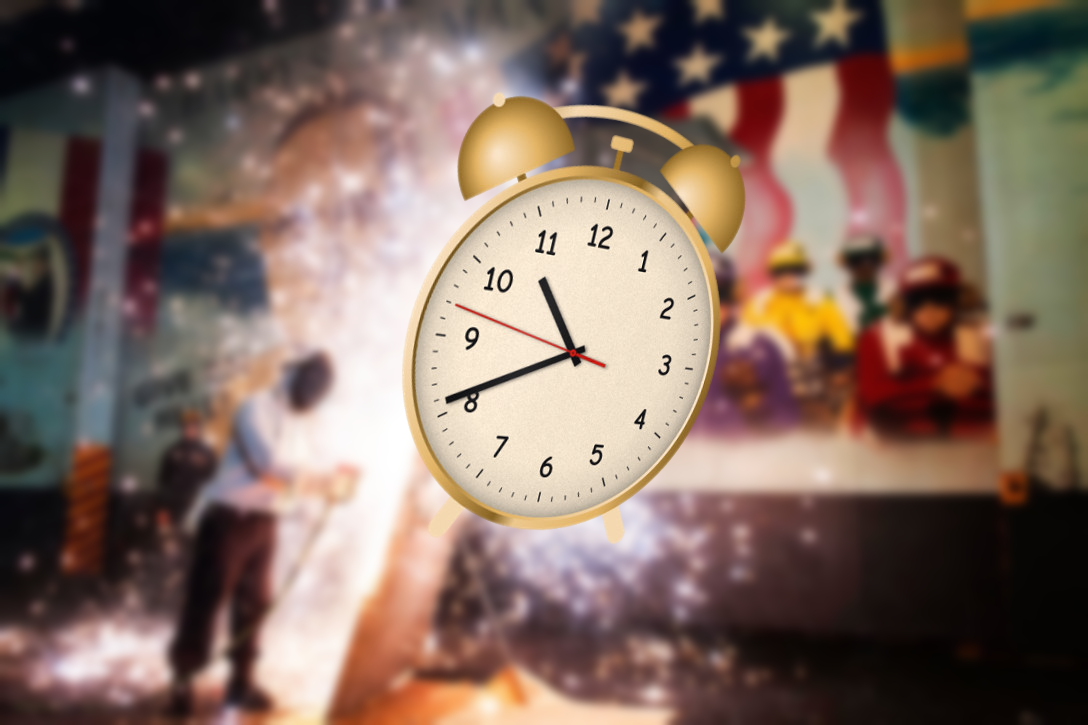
10:40:47
